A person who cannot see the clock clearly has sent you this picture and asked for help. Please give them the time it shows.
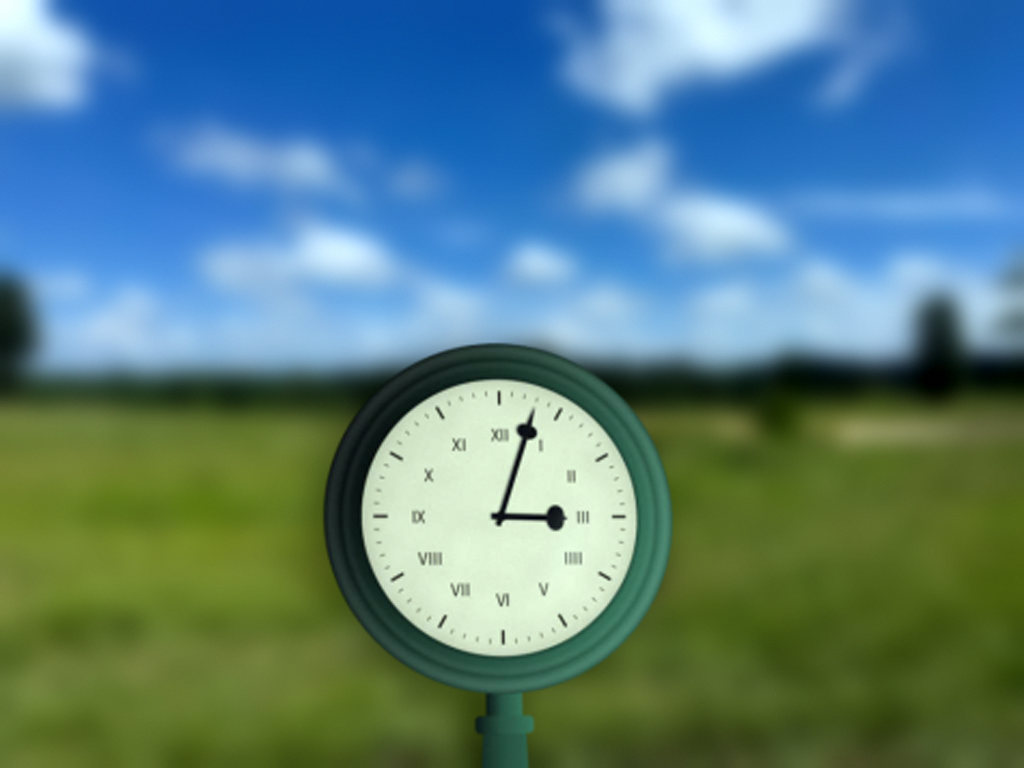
3:03
